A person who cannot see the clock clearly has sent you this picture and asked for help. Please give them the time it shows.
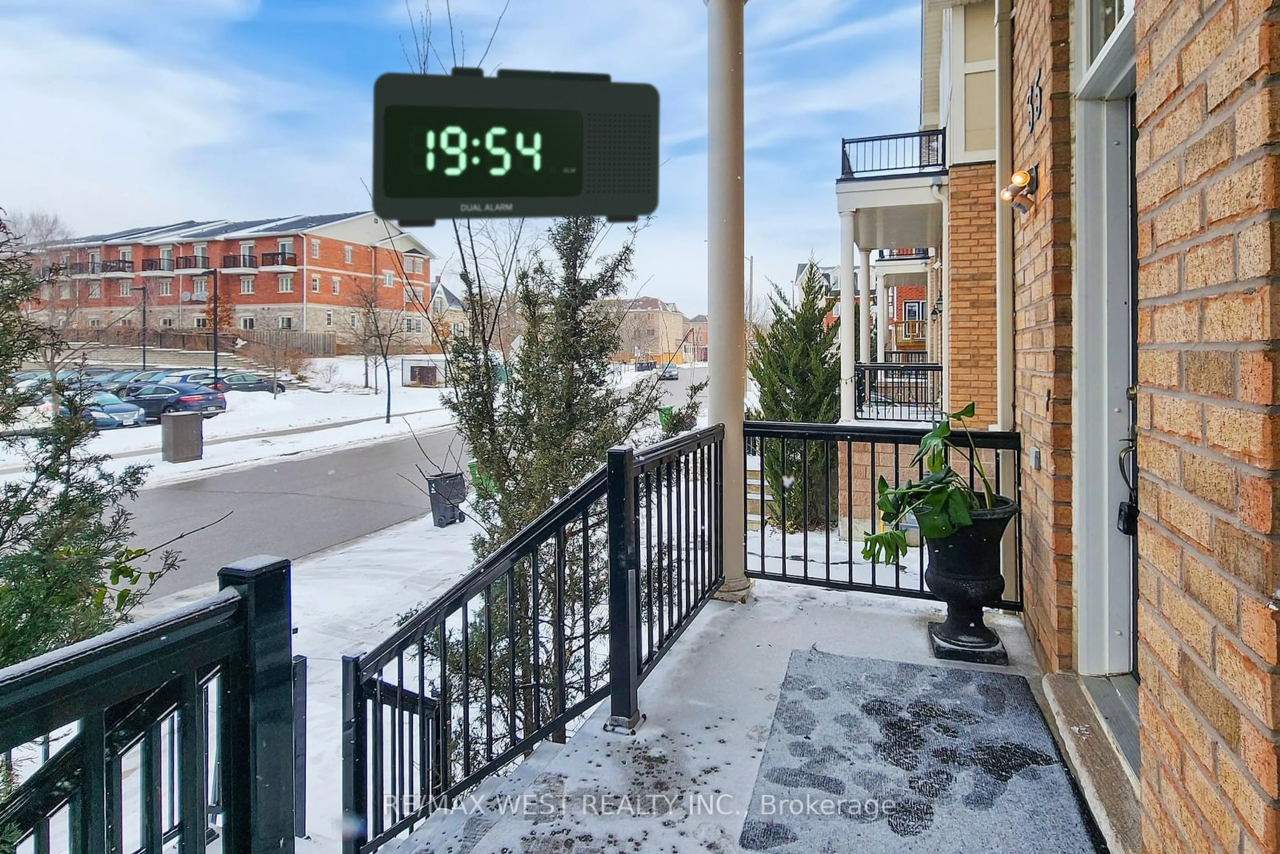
19:54
